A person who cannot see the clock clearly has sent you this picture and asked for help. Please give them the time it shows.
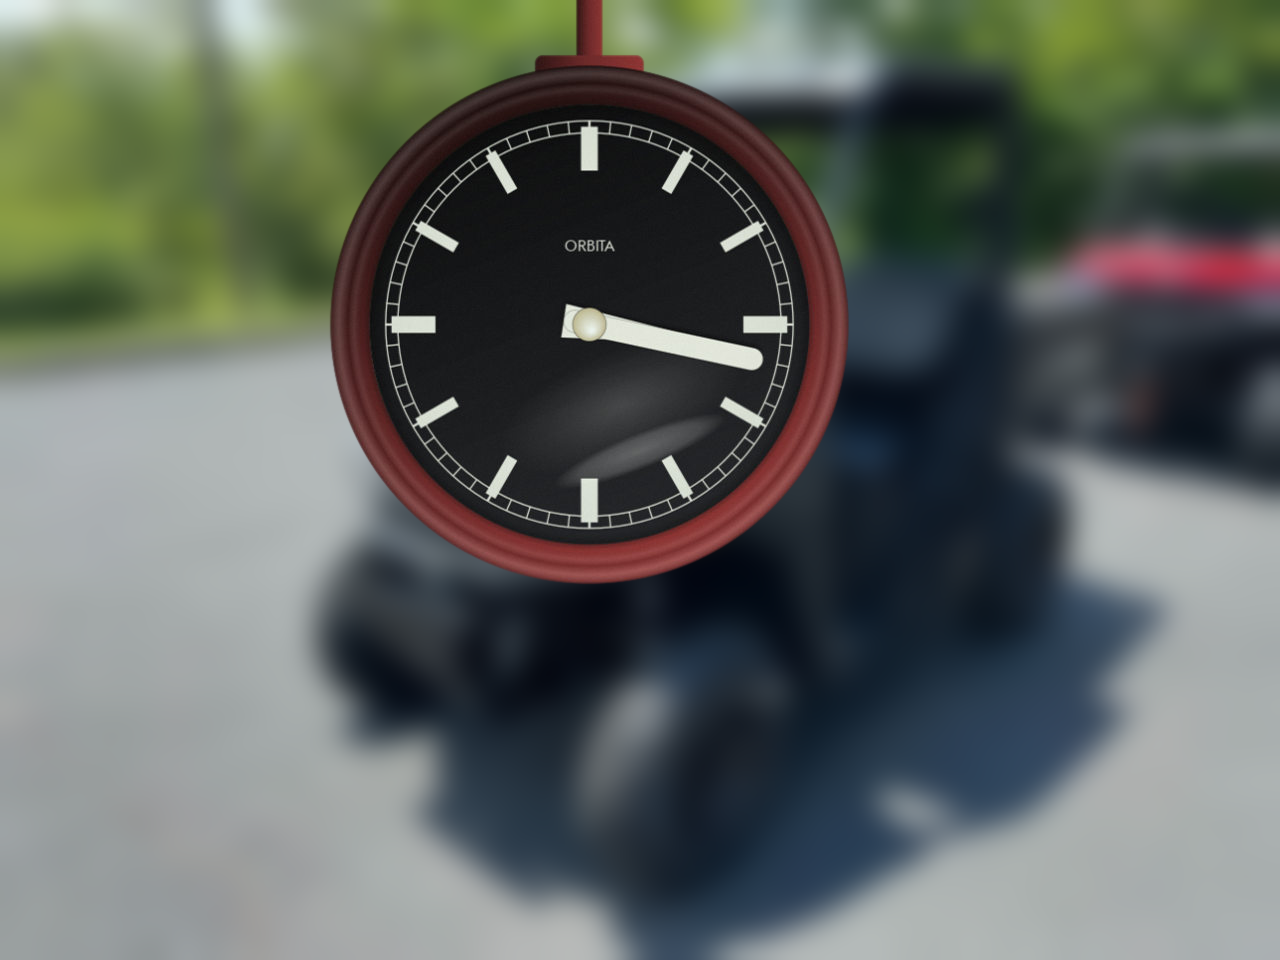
3:17
